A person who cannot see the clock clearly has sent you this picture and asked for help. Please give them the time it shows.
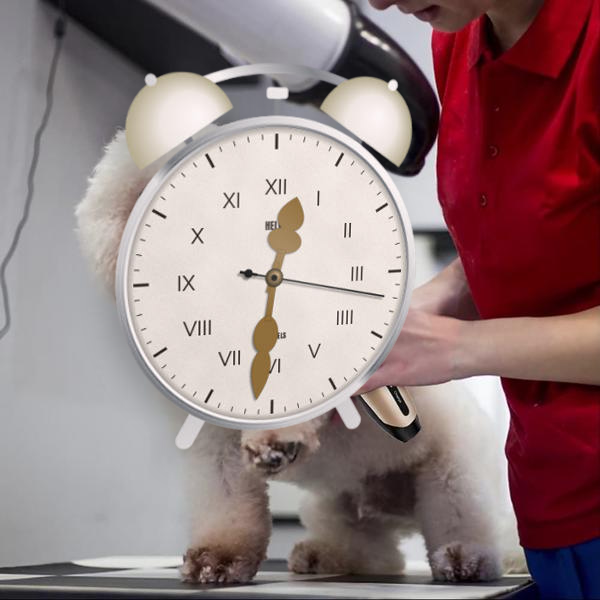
12:31:17
